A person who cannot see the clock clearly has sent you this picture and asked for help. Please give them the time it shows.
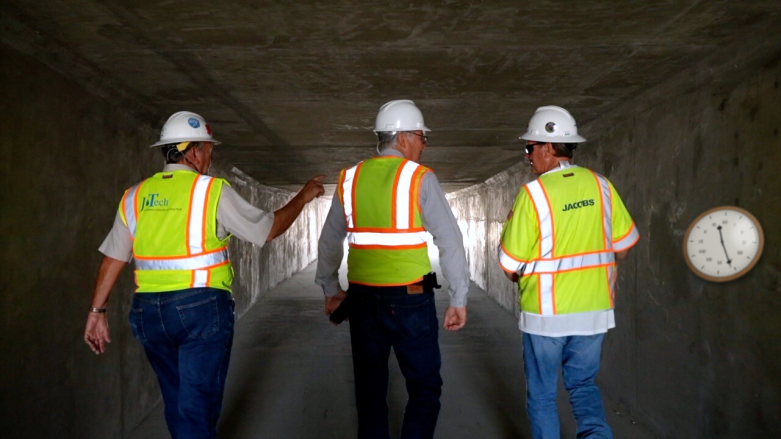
11:26
